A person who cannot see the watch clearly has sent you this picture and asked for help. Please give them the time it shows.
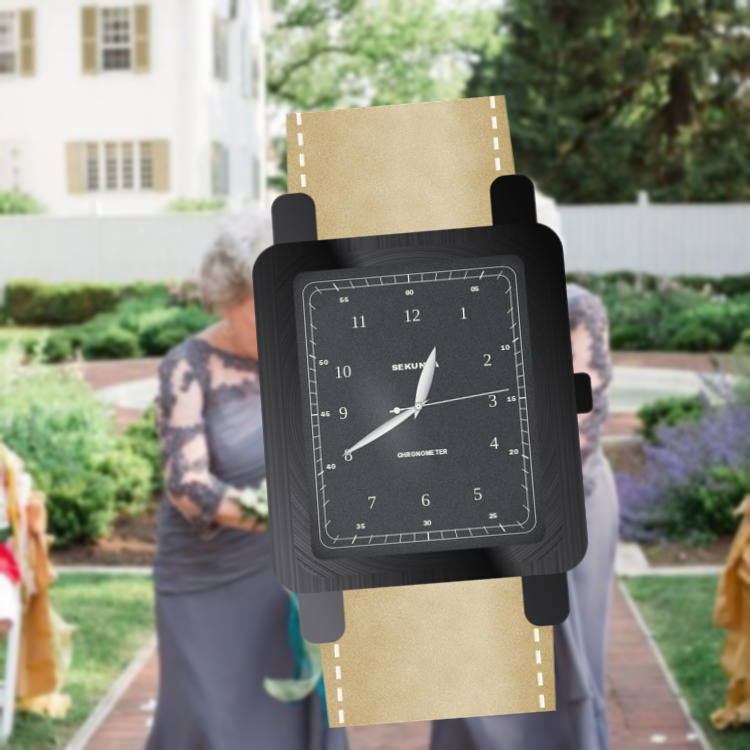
12:40:14
